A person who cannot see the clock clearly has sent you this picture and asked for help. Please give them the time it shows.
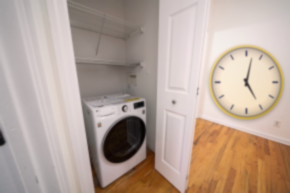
5:02
